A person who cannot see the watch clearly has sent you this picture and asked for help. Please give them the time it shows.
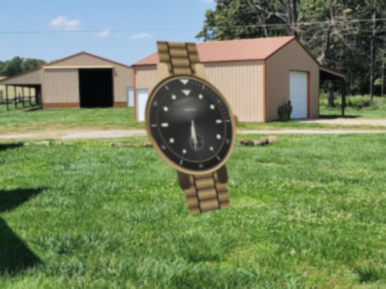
6:31
